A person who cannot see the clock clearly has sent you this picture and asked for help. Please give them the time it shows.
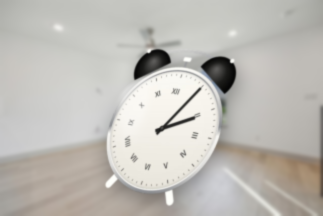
2:05
